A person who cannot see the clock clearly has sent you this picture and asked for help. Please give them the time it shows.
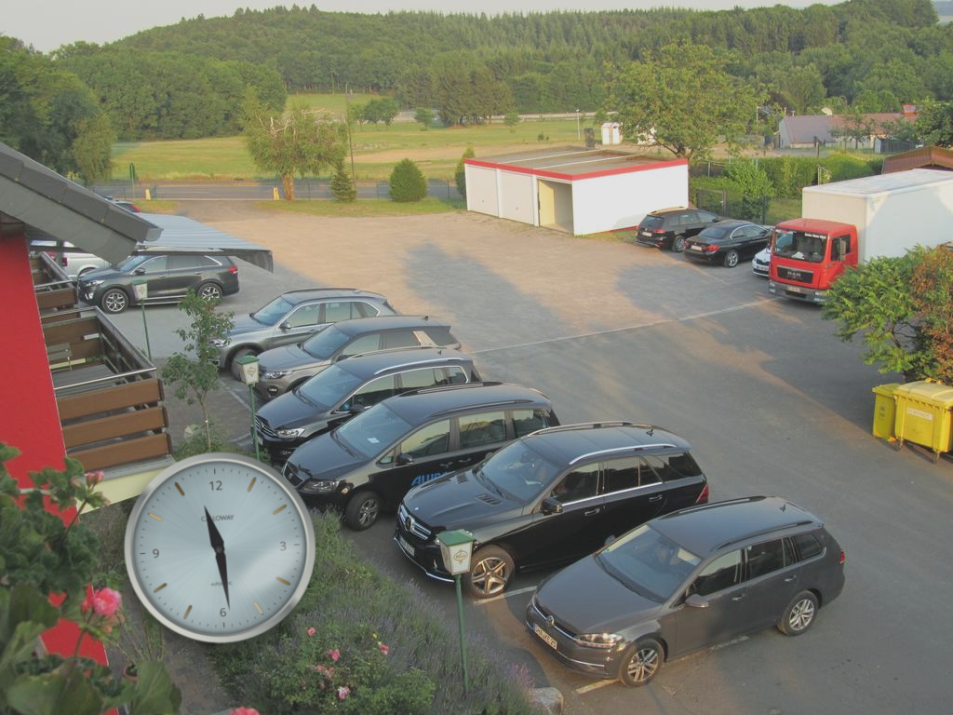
11:29
